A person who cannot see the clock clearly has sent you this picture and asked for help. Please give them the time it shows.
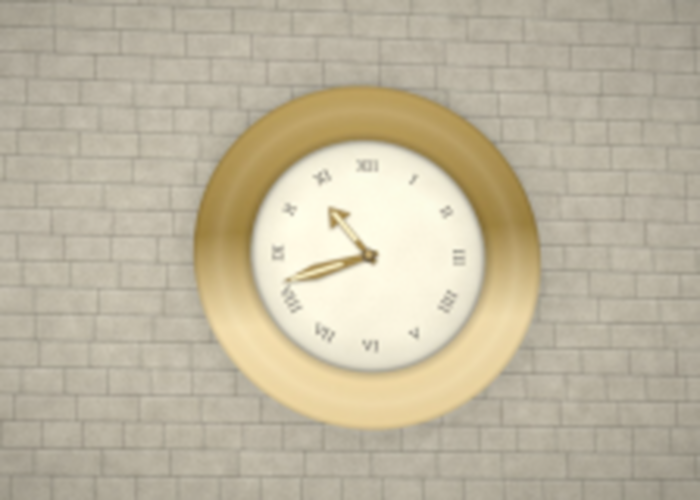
10:42
